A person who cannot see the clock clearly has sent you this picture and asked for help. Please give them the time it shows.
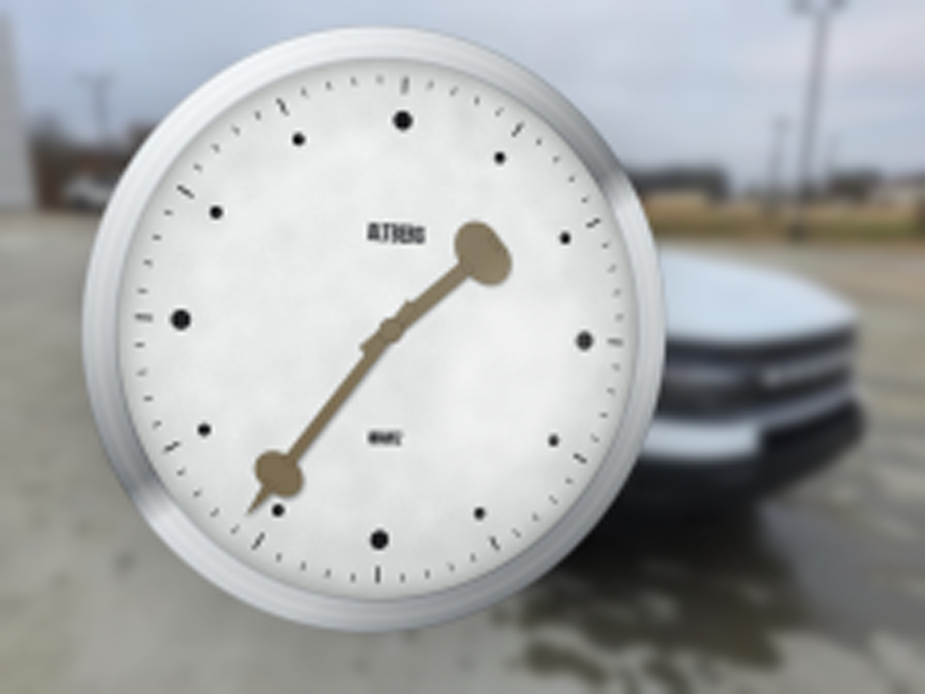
1:36
